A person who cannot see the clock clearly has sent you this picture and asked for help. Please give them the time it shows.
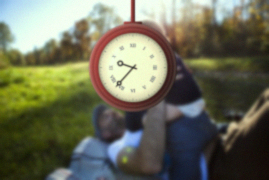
9:37
